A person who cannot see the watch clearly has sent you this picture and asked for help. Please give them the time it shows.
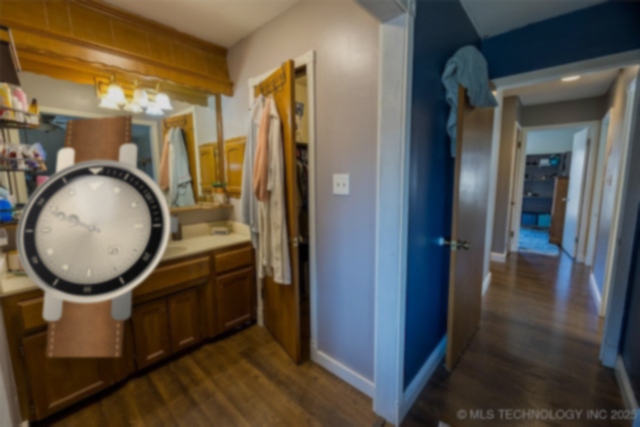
9:49
